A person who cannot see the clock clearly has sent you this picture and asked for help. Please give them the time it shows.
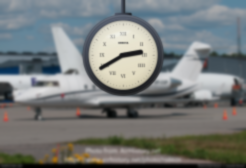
2:40
